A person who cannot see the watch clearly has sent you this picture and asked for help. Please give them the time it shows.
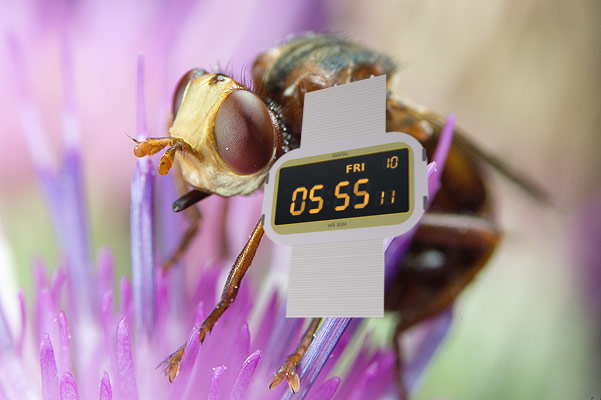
5:55:11
